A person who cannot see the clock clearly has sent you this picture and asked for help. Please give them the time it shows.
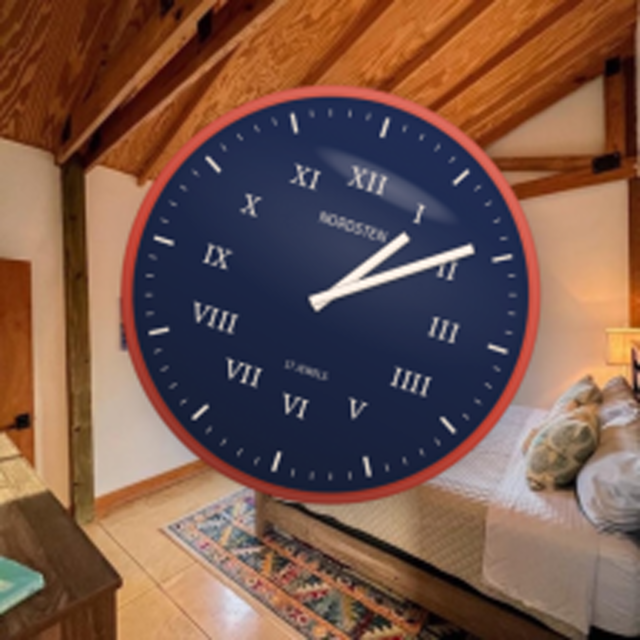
1:09
